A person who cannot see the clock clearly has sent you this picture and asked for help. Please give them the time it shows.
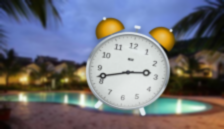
2:42
